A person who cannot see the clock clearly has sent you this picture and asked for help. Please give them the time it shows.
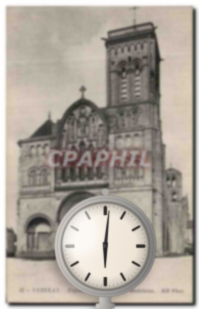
6:01
